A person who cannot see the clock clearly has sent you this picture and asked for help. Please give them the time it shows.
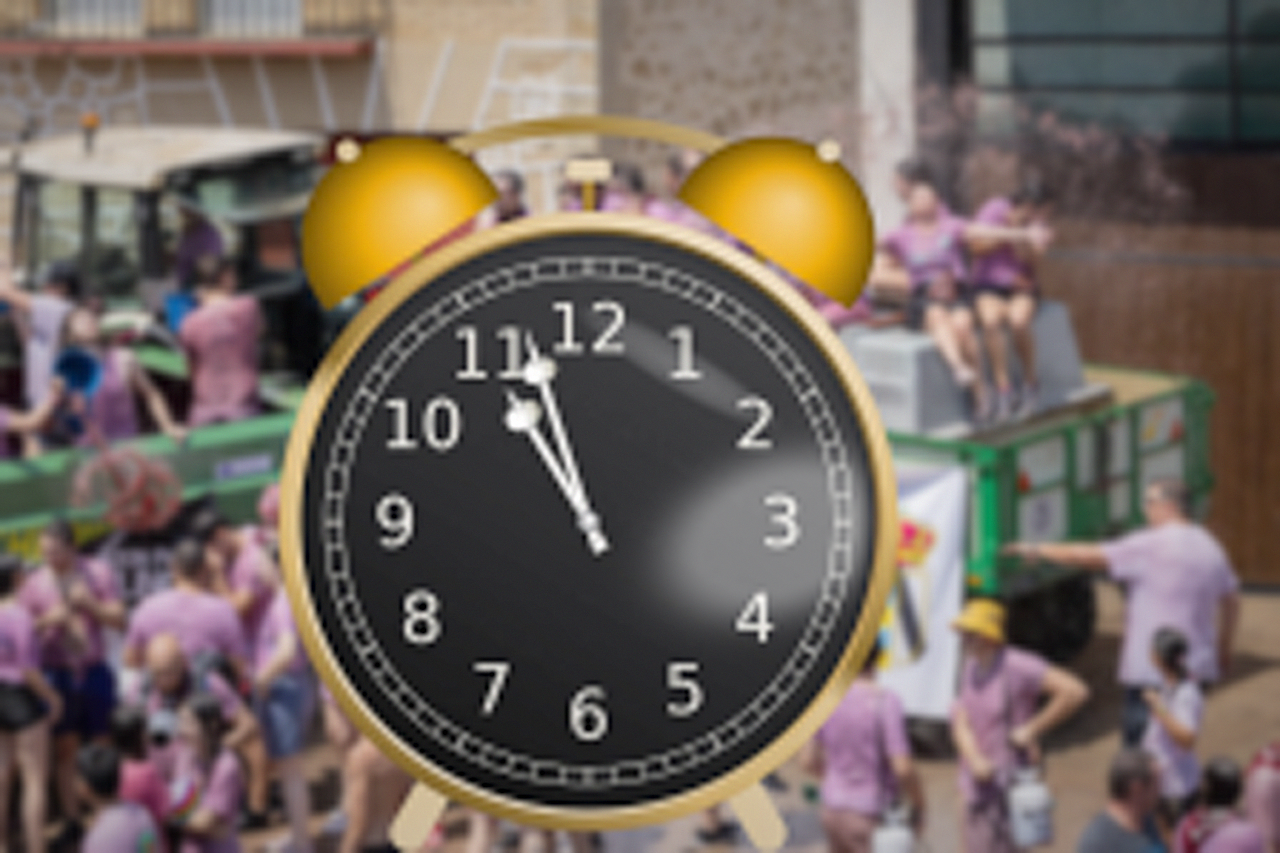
10:57
